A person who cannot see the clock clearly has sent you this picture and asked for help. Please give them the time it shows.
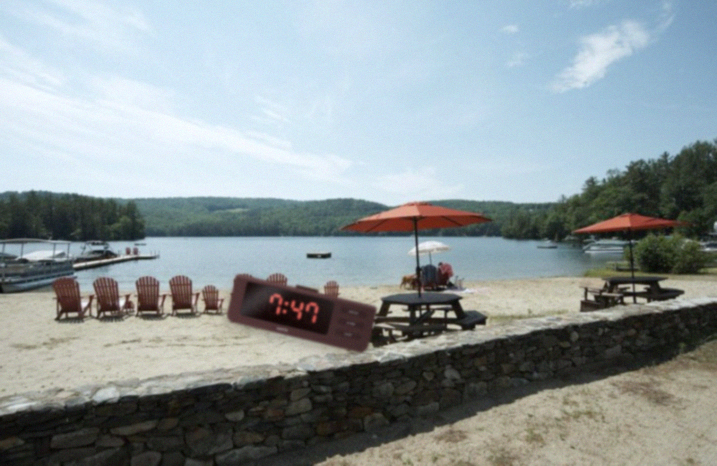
7:47
